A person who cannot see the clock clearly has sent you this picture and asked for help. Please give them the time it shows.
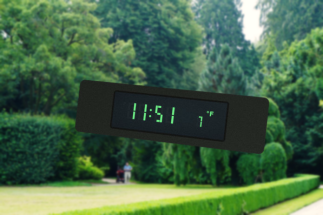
11:51
